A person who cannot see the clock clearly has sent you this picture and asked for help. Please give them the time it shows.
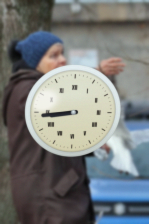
8:44
